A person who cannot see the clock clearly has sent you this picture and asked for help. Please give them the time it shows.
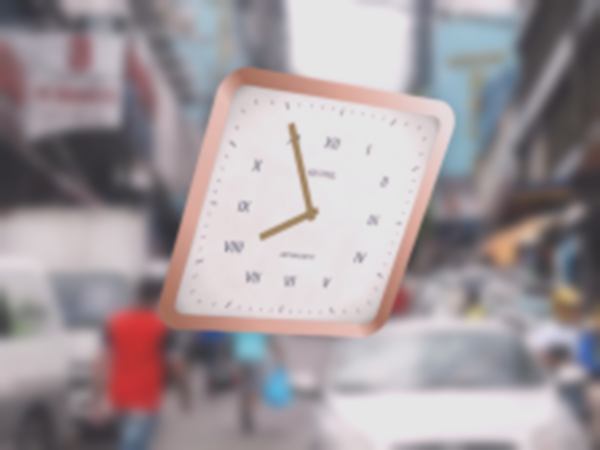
7:55
